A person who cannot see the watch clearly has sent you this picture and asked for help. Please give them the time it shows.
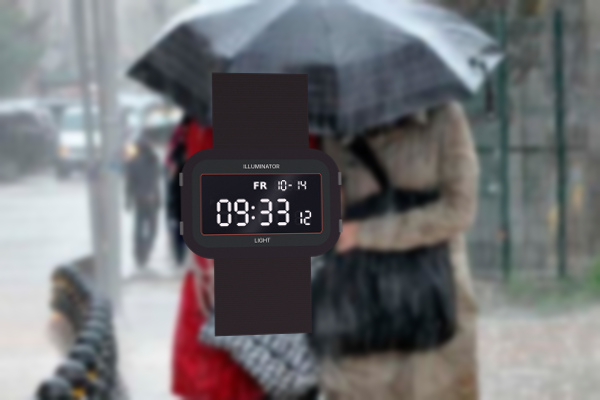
9:33:12
